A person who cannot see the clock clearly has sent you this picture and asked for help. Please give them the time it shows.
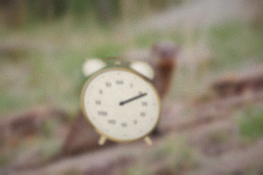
2:11
